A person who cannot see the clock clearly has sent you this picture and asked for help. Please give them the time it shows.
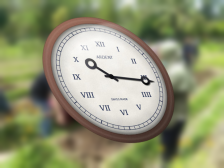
10:16
